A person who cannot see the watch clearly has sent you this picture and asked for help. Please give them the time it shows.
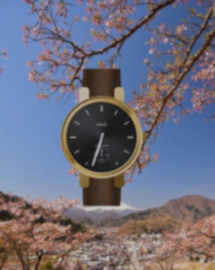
6:33
